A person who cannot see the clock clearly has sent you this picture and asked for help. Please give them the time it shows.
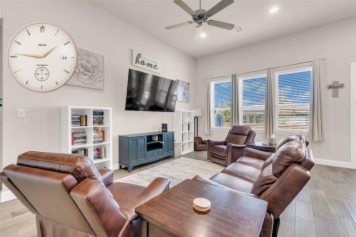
1:46
